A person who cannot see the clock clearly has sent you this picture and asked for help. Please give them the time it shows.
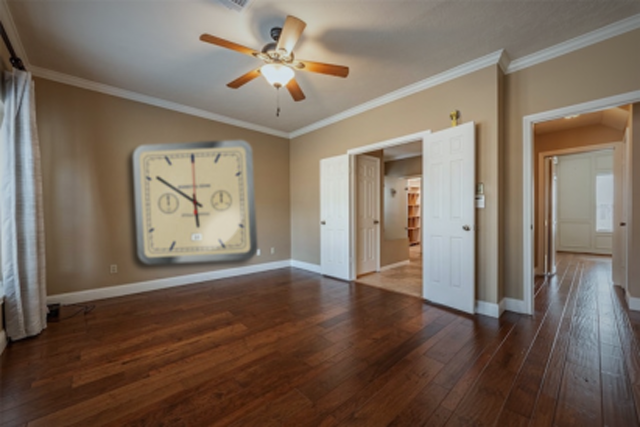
5:51
